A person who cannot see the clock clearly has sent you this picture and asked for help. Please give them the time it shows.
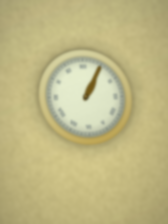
1:05
